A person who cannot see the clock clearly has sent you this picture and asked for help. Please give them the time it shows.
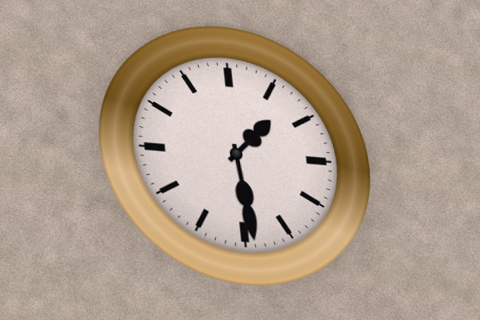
1:29
